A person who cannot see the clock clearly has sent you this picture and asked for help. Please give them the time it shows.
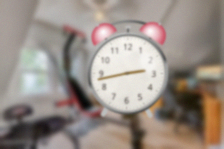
2:43
